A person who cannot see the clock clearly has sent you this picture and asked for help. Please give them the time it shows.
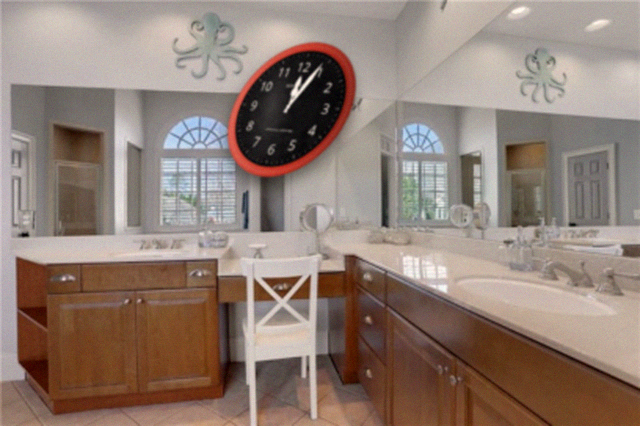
12:04
